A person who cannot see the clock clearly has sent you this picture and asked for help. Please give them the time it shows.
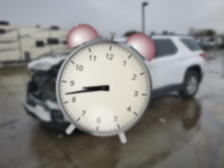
8:42
